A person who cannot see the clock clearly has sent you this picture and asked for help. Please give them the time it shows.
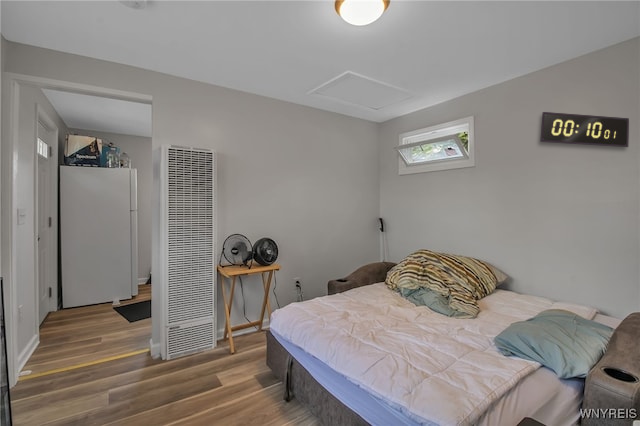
0:10:01
